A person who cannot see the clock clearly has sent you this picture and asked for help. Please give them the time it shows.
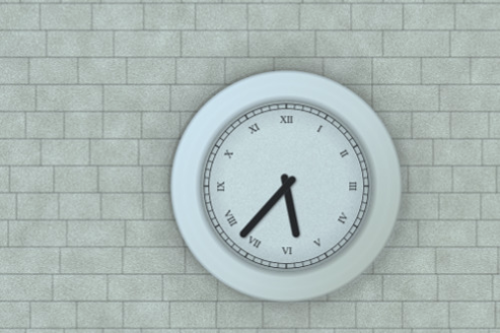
5:37
